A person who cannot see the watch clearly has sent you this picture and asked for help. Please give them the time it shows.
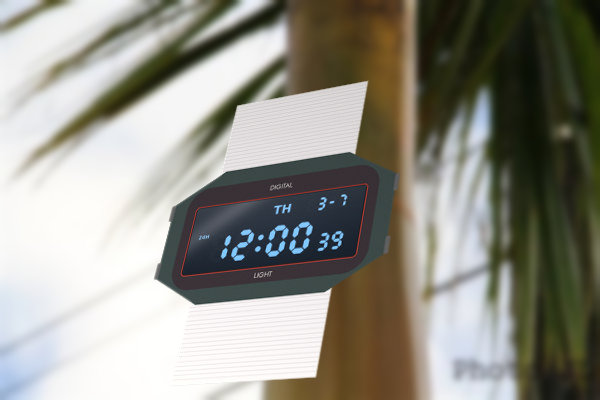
12:00:39
